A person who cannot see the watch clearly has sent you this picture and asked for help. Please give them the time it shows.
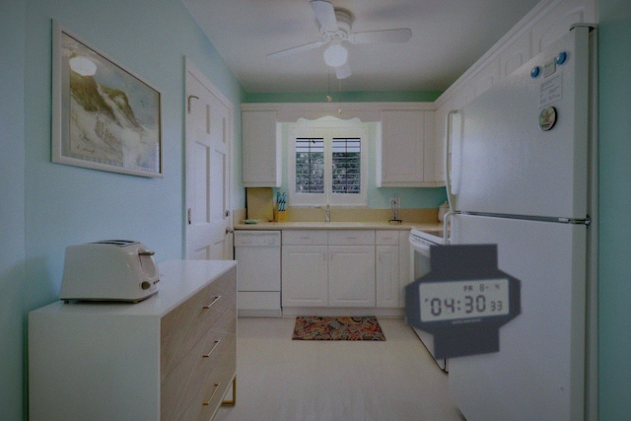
4:30:33
